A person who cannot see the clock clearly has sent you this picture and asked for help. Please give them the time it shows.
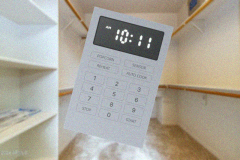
10:11
